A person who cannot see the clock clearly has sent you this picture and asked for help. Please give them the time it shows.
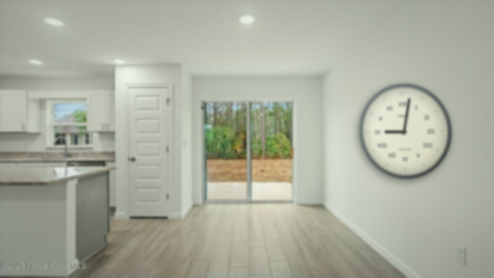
9:02
